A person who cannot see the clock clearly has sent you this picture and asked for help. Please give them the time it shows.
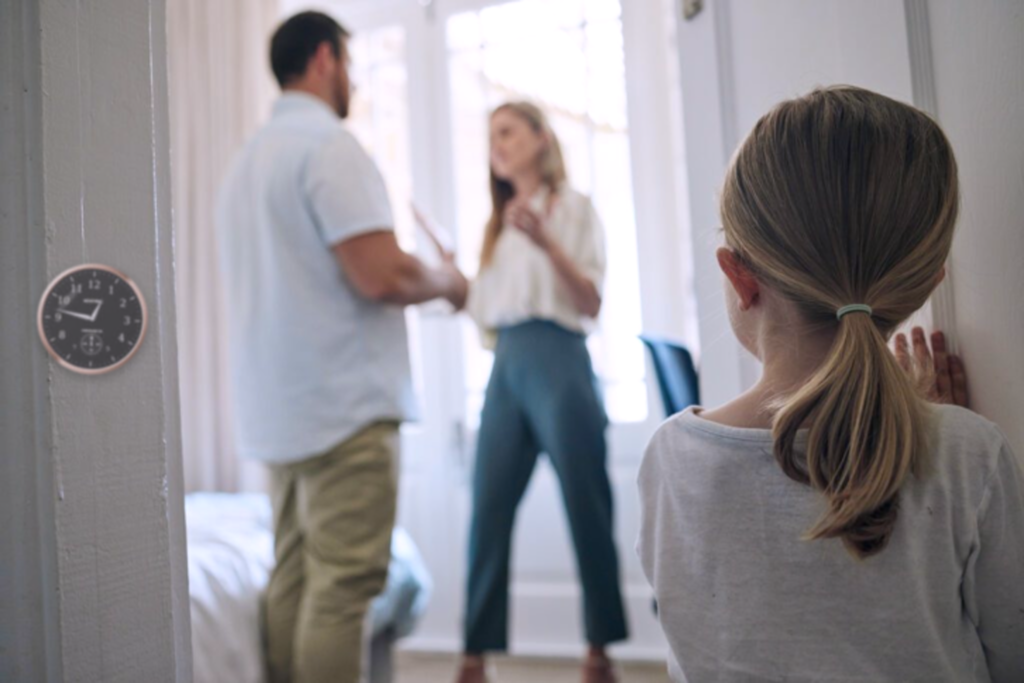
12:47
